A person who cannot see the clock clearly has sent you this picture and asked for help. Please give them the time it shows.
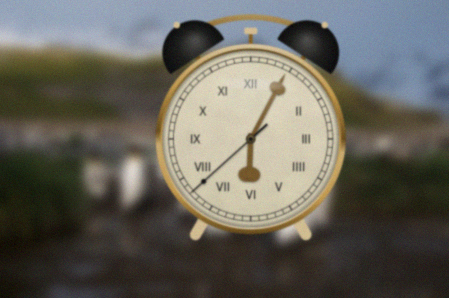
6:04:38
